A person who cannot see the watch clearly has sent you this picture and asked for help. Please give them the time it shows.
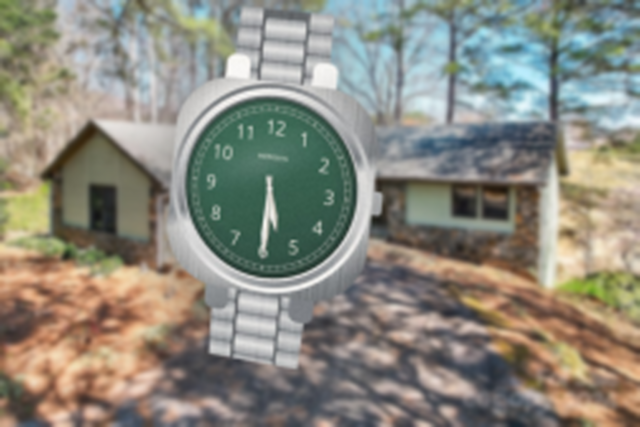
5:30
